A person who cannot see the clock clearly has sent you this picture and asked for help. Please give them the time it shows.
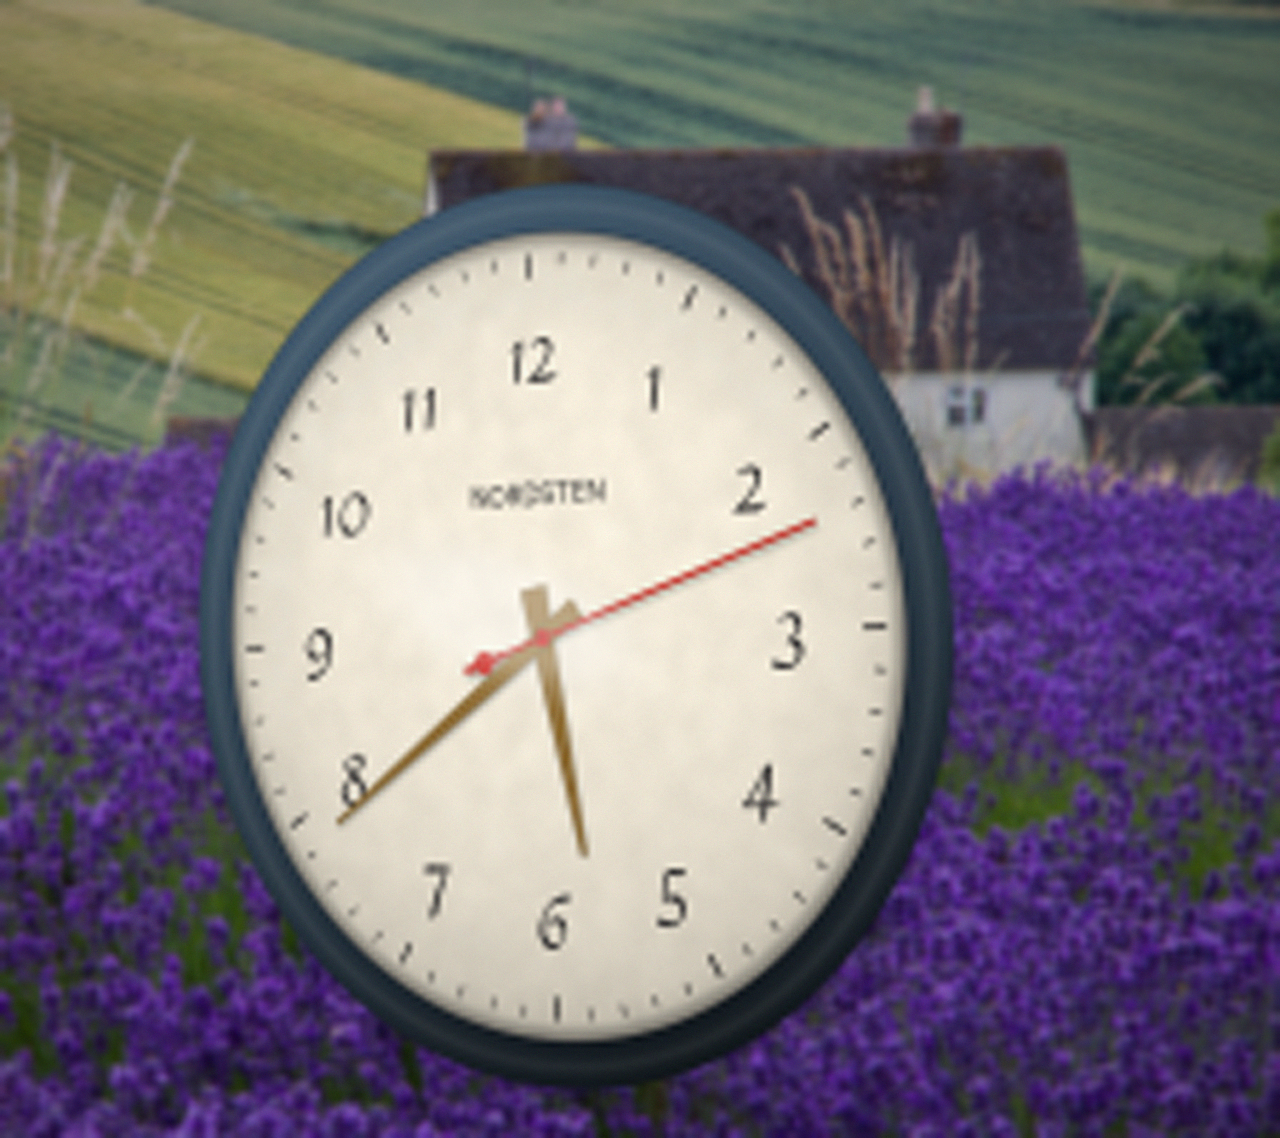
5:39:12
